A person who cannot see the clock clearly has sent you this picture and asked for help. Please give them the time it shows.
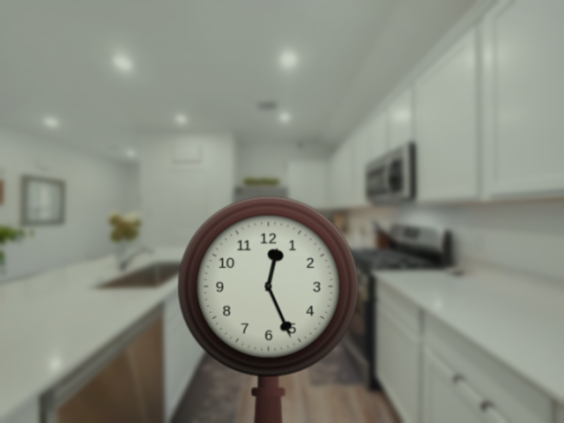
12:26
